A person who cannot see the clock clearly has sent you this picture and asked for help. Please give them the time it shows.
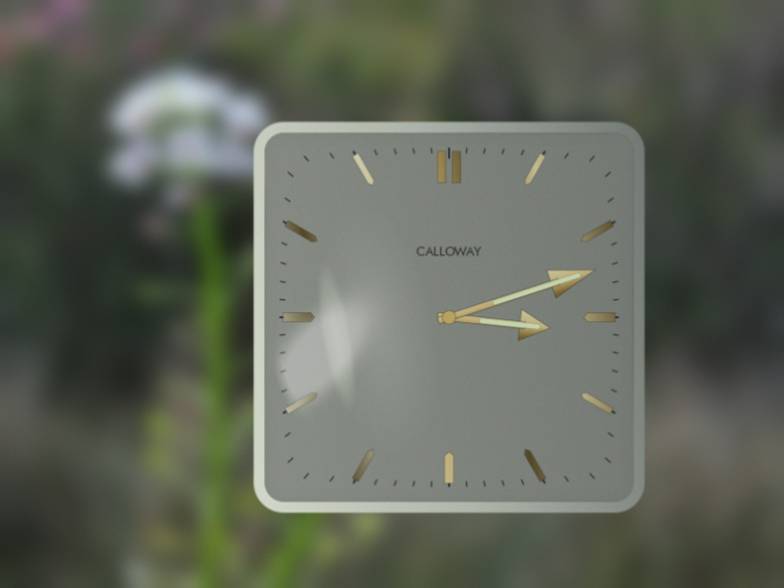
3:12
